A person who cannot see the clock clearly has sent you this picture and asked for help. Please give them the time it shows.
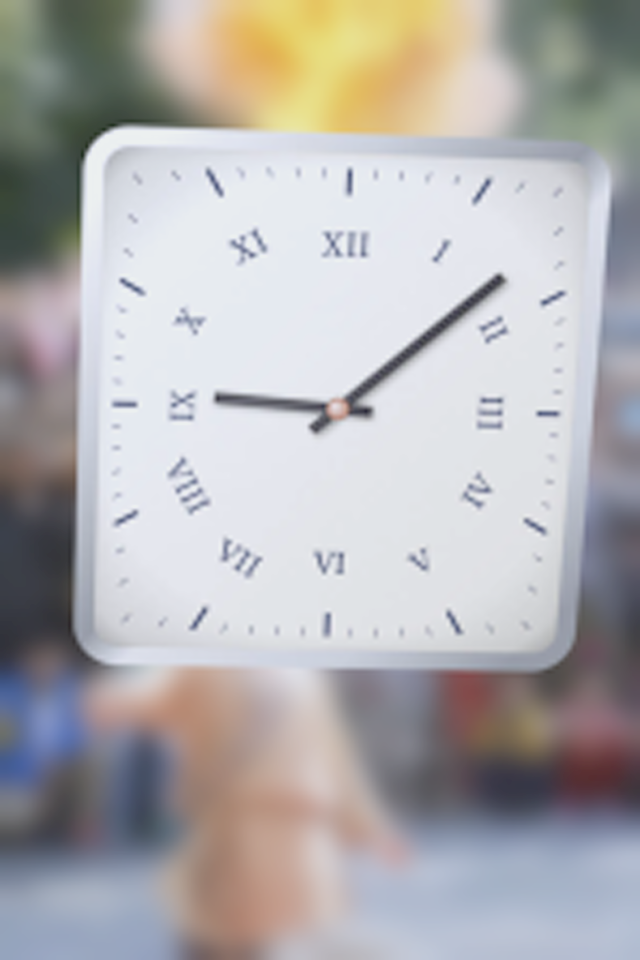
9:08
